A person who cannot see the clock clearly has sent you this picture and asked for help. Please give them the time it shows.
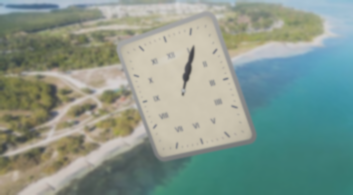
1:06
